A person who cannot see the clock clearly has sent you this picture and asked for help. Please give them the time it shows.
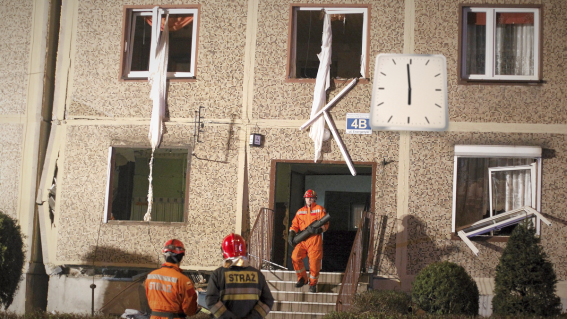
5:59
